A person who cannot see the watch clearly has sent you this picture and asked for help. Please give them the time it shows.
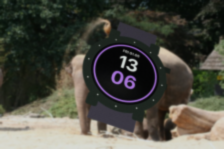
13:06
